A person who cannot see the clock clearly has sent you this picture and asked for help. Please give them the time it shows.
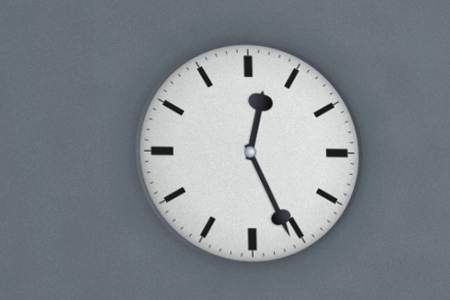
12:26
